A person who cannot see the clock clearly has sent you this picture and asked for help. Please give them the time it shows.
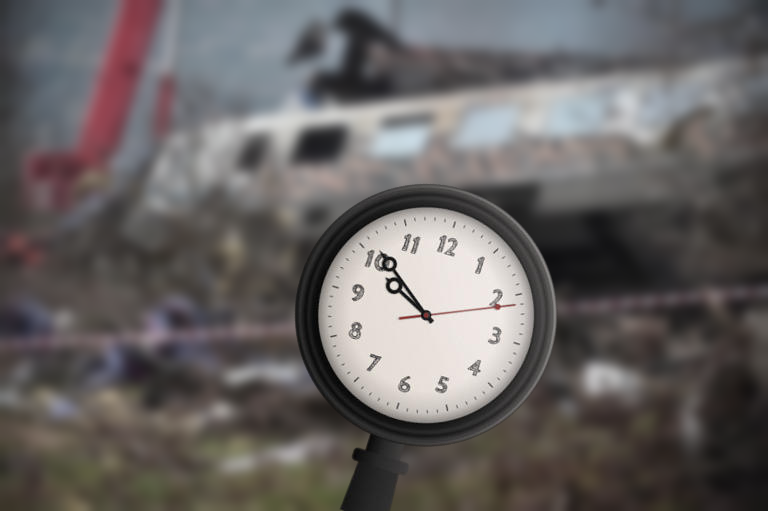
9:51:11
